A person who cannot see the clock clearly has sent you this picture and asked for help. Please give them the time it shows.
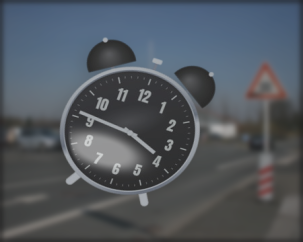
3:46
